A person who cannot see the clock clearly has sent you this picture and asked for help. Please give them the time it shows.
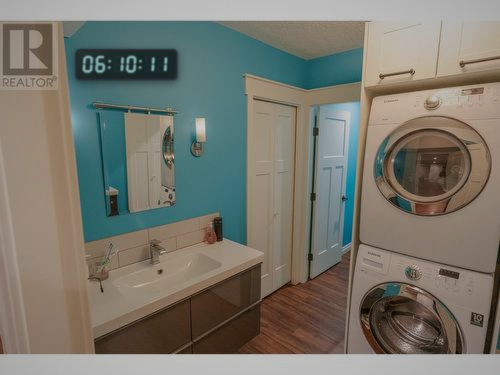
6:10:11
